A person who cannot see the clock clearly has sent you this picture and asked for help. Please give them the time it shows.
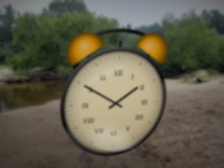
1:50
